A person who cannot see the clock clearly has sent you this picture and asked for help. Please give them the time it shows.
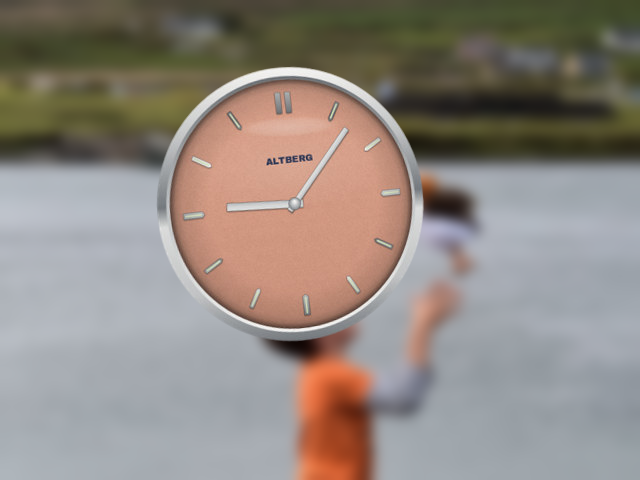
9:07
